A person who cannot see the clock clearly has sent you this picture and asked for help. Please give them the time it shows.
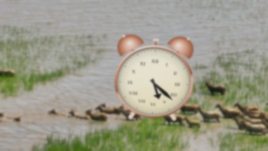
5:22
